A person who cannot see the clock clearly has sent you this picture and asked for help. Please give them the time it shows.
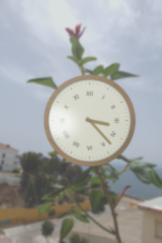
3:23
